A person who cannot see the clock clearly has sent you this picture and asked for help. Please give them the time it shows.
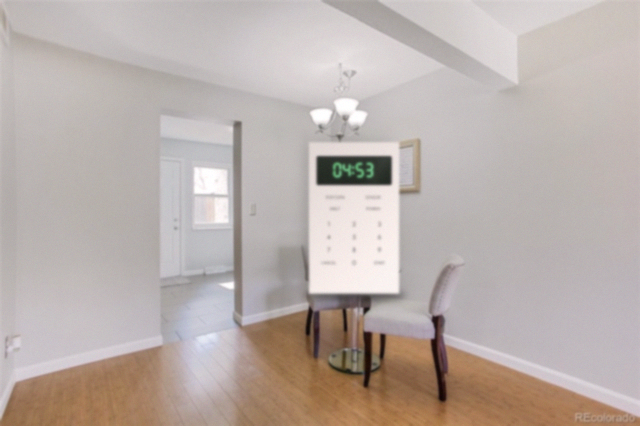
4:53
